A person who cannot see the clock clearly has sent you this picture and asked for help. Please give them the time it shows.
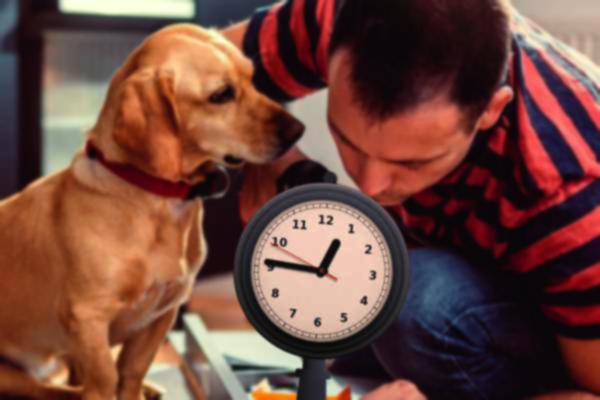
12:45:49
